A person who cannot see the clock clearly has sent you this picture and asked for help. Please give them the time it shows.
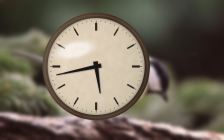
5:43
